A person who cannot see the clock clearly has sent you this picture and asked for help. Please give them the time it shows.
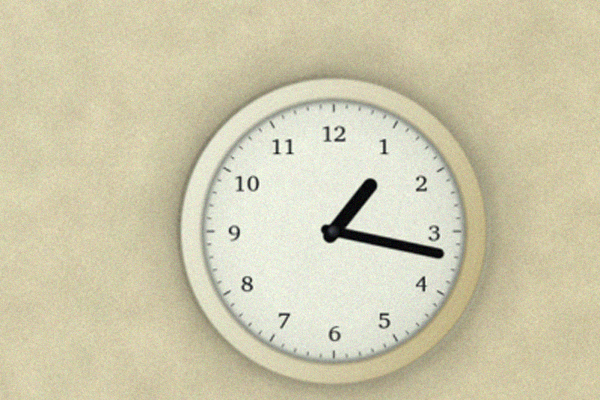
1:17
